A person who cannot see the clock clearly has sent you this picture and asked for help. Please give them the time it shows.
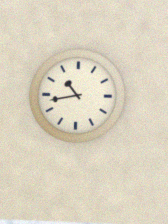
10:43
